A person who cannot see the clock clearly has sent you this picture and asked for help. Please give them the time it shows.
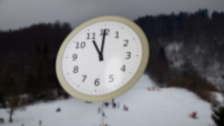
11:00
